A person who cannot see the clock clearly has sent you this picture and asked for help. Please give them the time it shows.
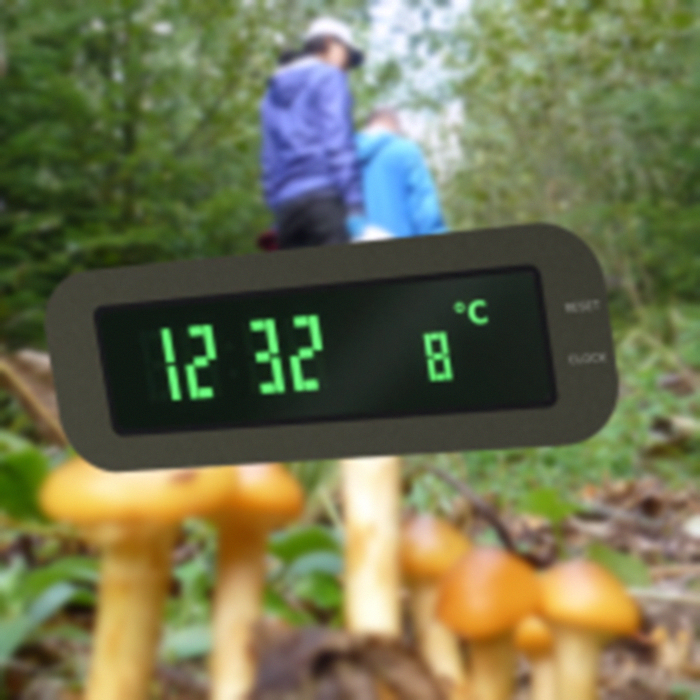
12:32
